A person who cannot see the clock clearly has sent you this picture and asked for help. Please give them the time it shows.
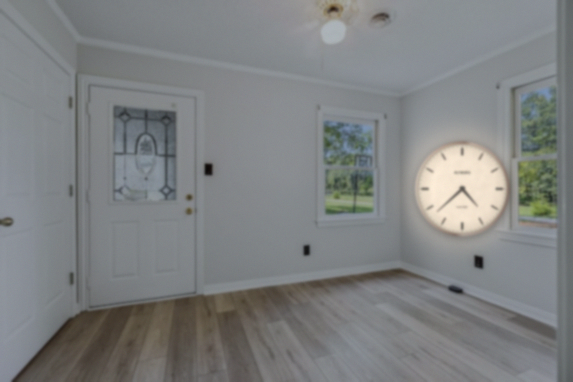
4:38
